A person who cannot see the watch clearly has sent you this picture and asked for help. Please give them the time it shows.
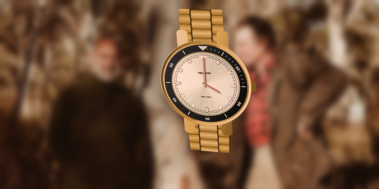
4:00
